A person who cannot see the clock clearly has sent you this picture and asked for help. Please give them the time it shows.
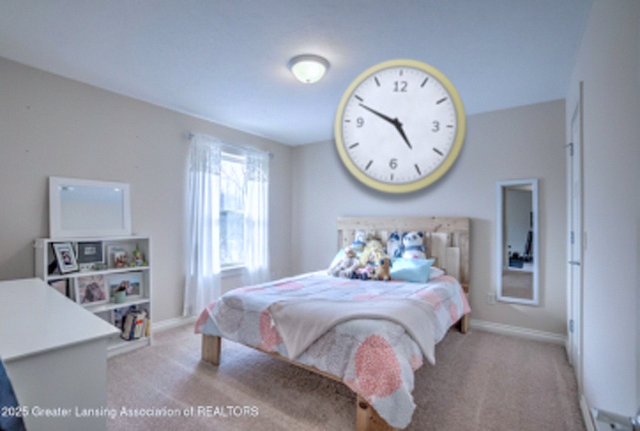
4:49
